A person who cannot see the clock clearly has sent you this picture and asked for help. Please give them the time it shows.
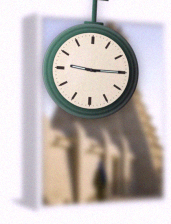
9:15
